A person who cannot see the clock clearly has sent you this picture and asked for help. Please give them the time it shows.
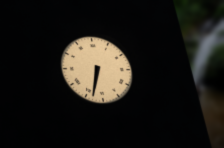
6:33
